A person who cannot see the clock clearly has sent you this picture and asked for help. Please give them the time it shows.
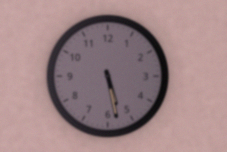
5:28
